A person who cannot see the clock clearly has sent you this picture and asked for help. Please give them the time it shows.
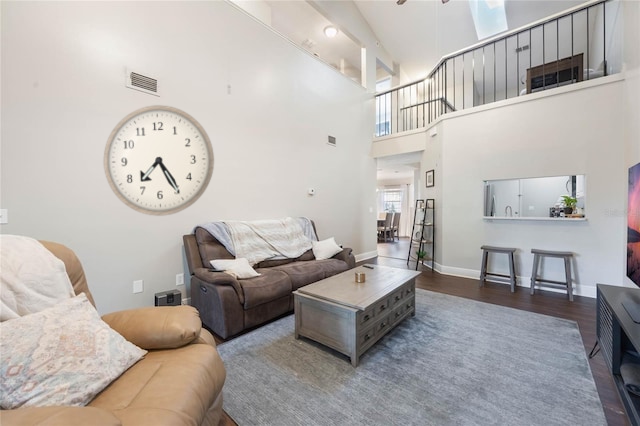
7:25
